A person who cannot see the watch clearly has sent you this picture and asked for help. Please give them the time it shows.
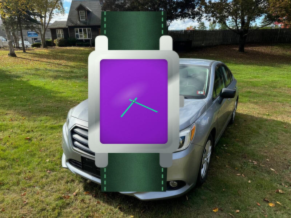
7:19
